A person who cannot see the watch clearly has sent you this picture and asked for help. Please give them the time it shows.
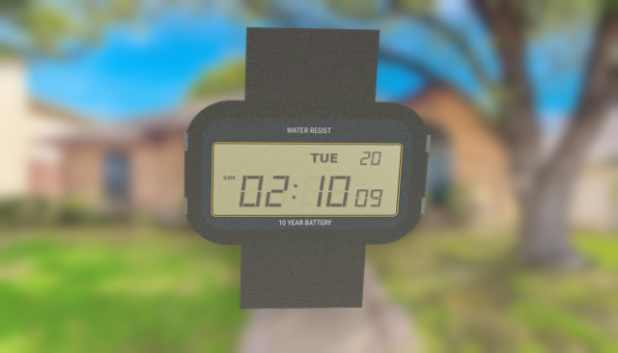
2:10:09
